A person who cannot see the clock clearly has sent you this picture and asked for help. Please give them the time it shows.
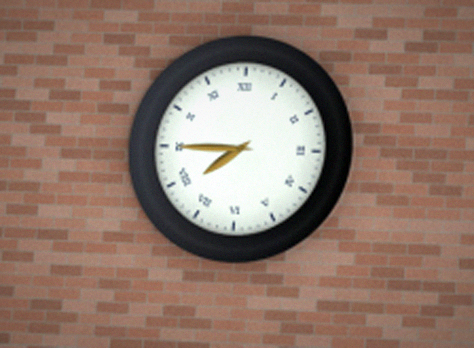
7:45
